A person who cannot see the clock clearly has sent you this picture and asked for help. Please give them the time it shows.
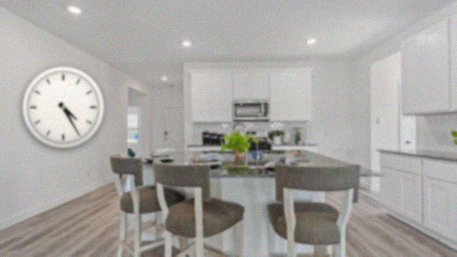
4:25
